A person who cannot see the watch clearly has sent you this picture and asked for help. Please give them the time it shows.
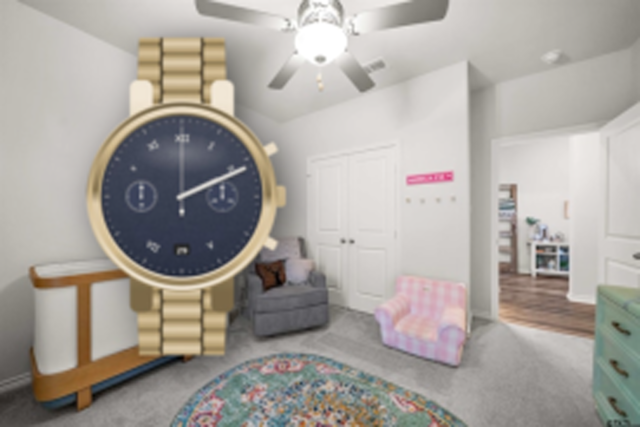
2:11
